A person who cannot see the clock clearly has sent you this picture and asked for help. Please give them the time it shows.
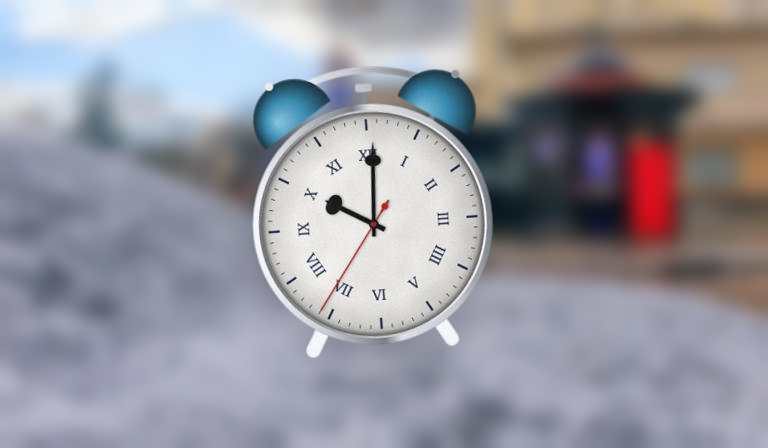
10:00:36
